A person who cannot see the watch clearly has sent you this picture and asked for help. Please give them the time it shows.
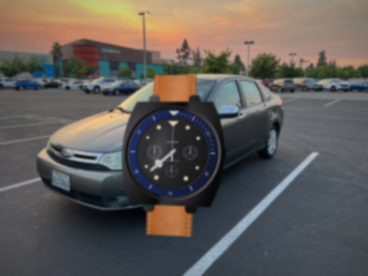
7:38
